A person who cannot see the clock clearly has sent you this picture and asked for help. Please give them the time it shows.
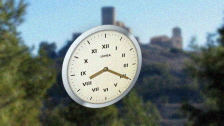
8:20
